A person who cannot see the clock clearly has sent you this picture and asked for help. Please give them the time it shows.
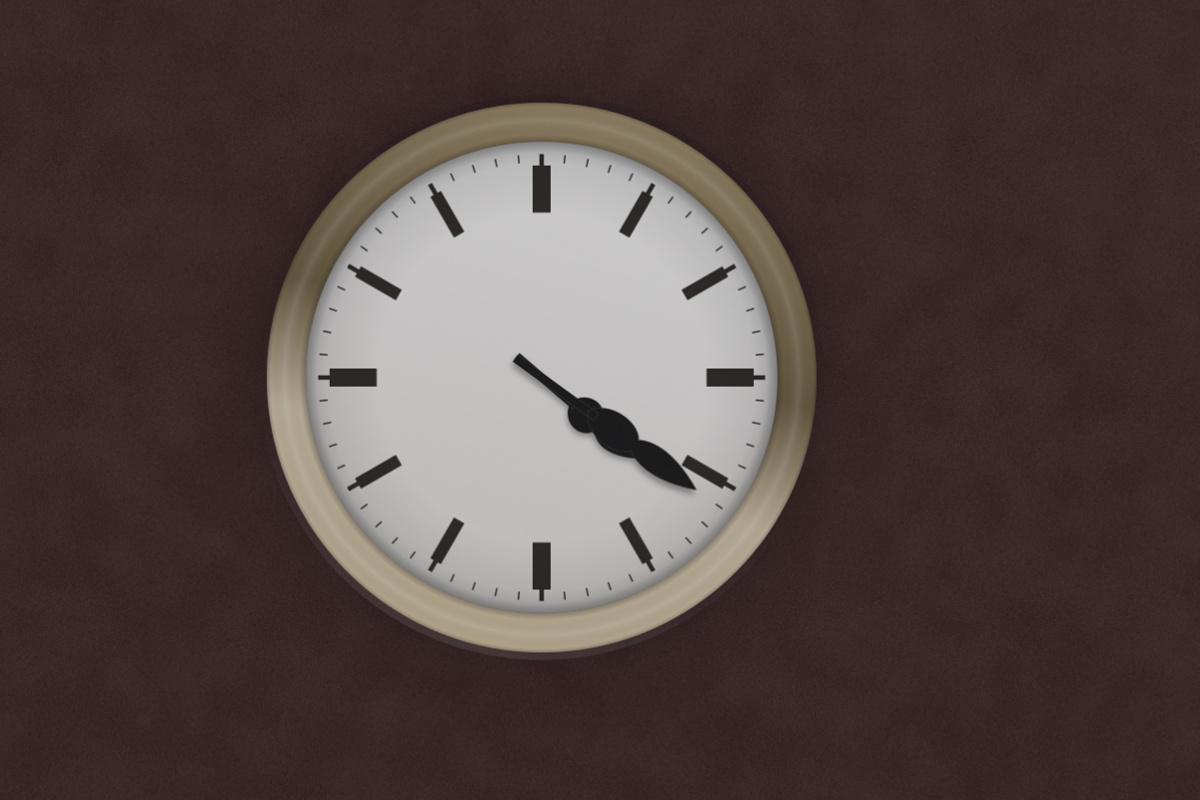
4:21
